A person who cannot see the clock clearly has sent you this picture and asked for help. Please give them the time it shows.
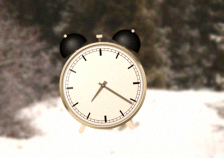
7:21
